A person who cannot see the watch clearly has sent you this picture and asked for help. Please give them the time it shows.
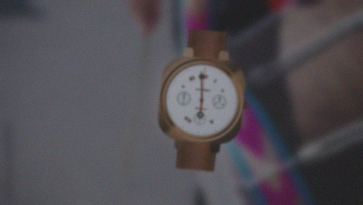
5:59
